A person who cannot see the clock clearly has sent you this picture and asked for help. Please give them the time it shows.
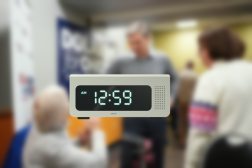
12:59
